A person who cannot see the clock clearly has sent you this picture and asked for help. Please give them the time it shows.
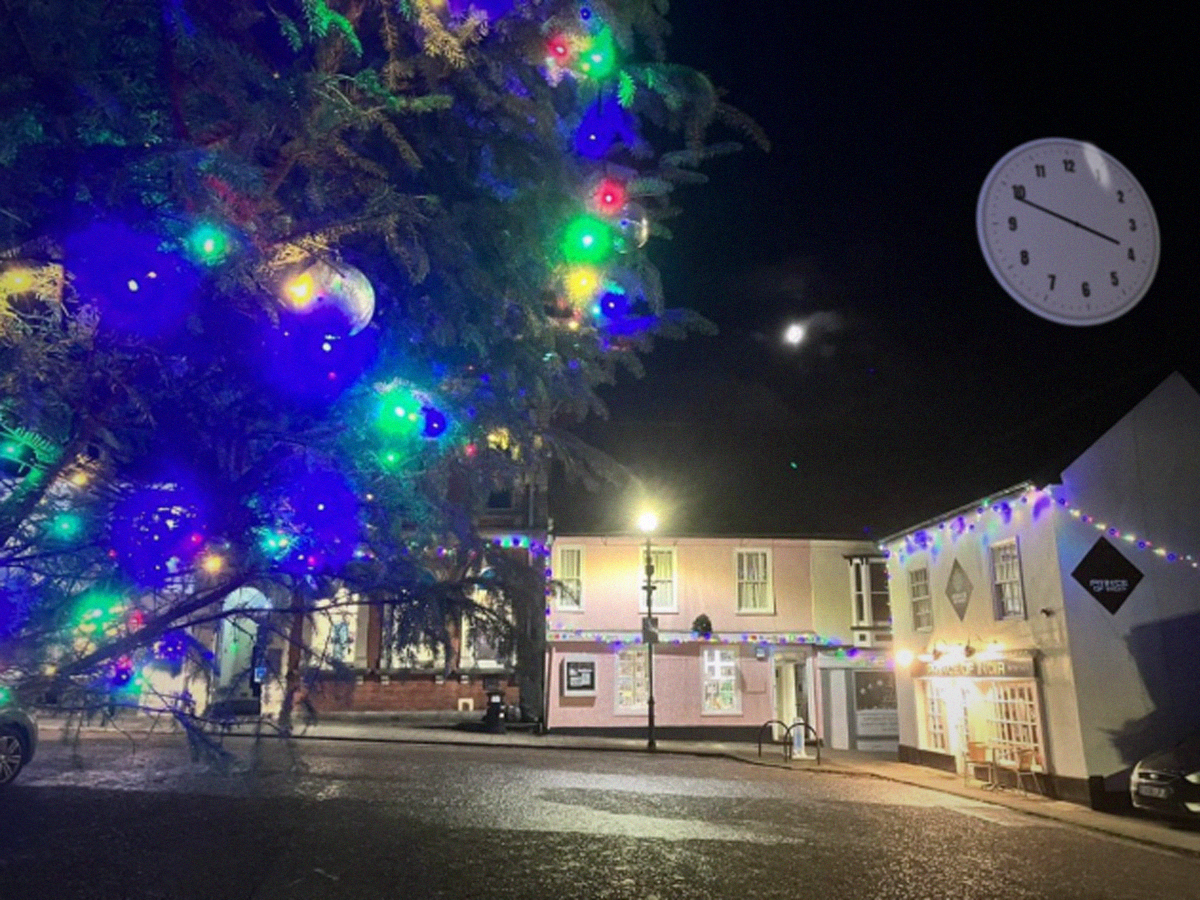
3:49
